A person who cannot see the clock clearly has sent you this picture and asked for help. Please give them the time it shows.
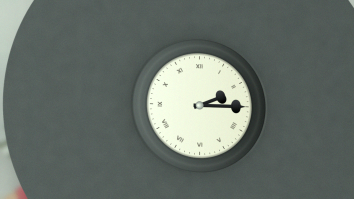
2:15
